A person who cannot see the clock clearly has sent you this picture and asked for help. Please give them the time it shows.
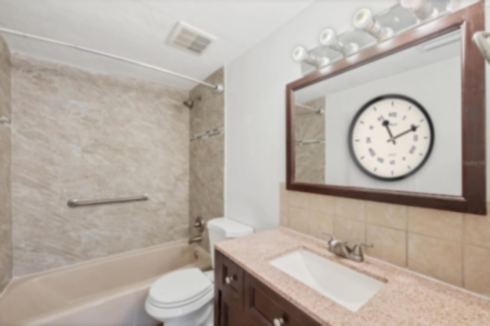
11:11
